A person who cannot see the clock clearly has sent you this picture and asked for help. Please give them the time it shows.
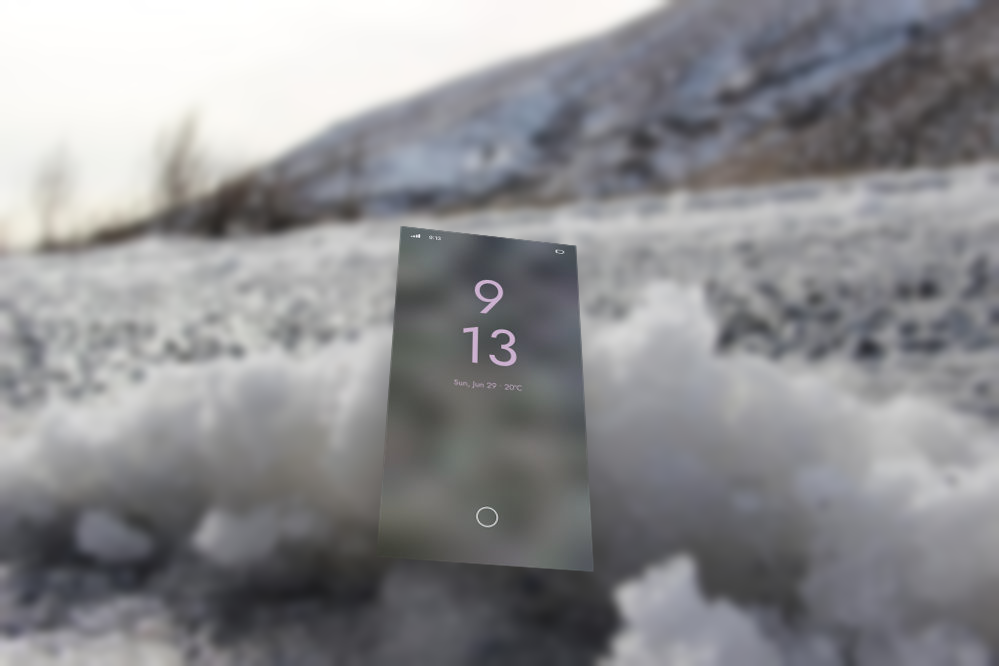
9:13
